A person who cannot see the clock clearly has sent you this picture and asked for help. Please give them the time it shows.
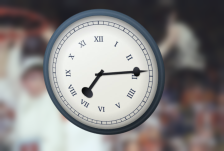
7:14
